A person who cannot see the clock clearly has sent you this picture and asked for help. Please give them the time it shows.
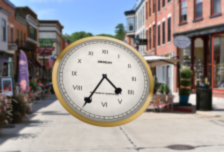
4:35
